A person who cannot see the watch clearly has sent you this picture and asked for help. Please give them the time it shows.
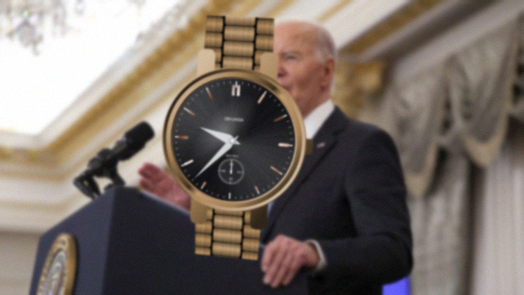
9:37
